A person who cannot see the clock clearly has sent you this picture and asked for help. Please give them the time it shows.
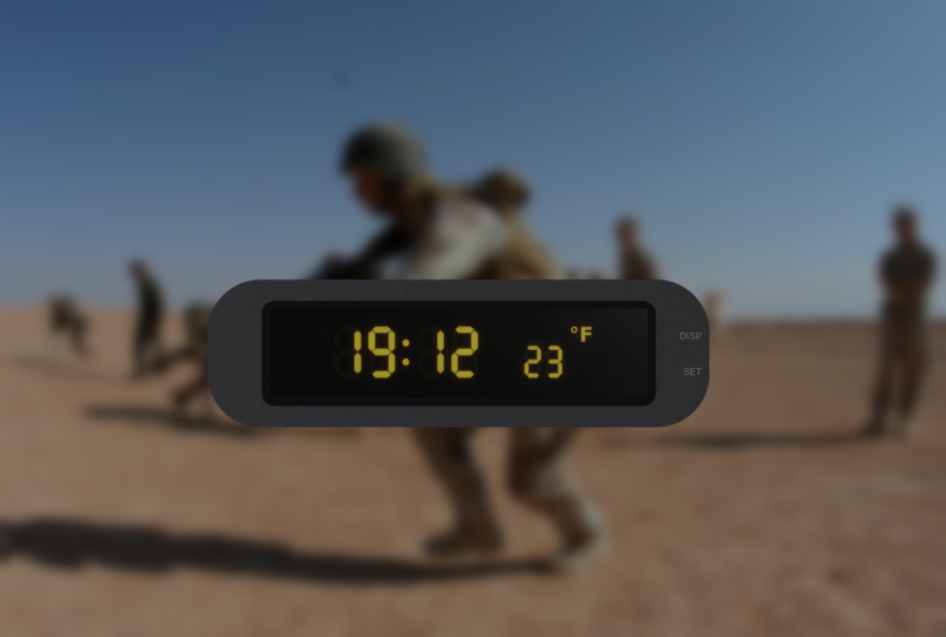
19:12
